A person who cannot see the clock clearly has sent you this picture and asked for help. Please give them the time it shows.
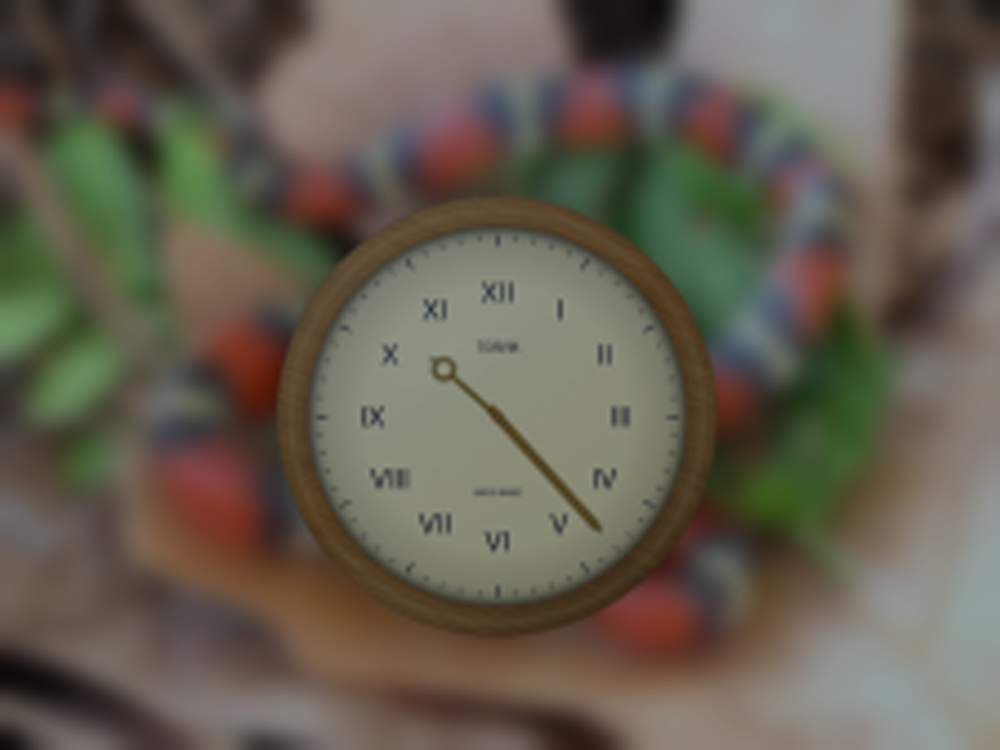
10:23
